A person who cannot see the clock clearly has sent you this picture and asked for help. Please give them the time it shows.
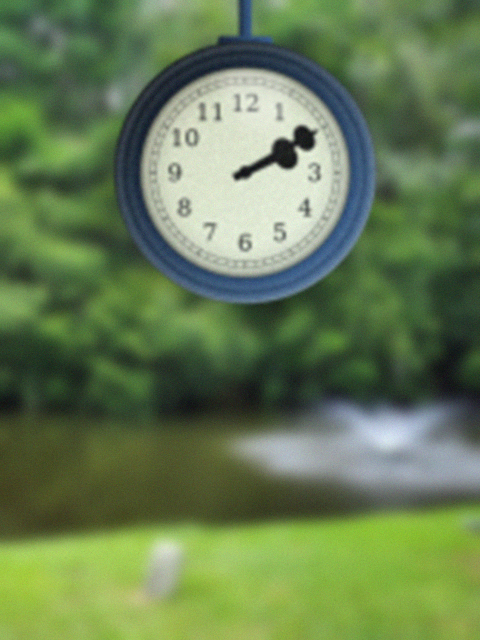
2:10
